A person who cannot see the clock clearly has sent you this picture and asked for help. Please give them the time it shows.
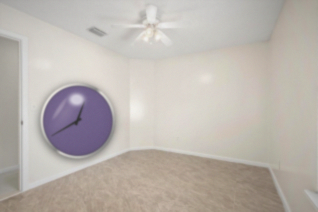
12:40
